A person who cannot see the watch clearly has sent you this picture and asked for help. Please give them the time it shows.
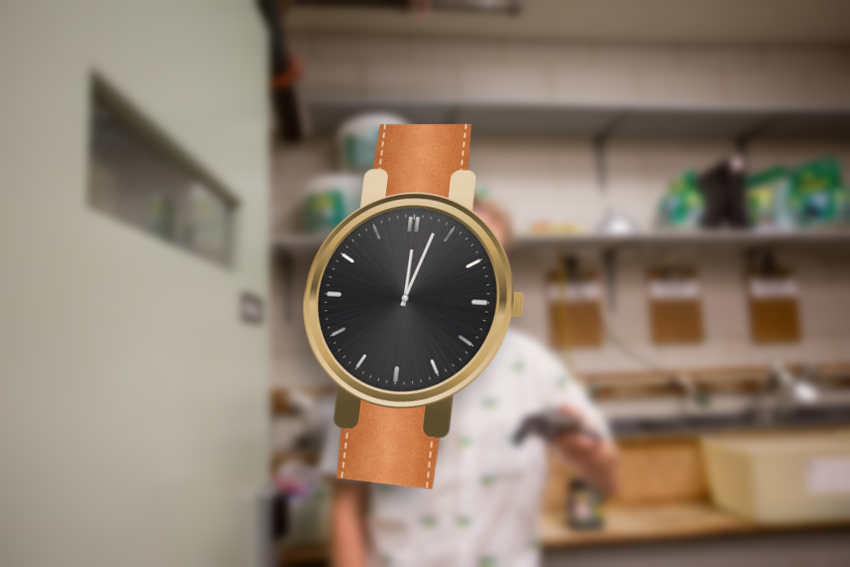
12:03
